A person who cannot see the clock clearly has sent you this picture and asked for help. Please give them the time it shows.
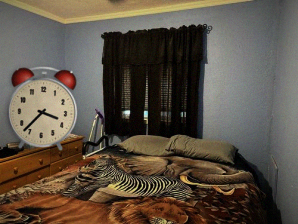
3:37
